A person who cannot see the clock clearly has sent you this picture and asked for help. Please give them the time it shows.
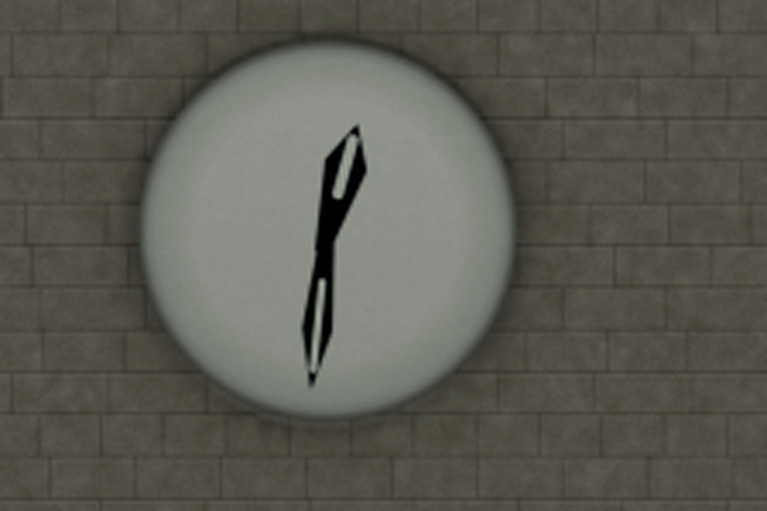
12:31
